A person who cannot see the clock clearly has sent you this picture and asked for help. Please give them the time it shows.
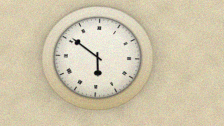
5:51
